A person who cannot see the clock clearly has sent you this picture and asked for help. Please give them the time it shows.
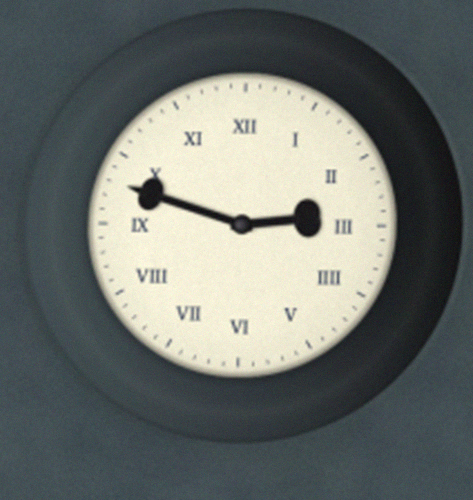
2:48
